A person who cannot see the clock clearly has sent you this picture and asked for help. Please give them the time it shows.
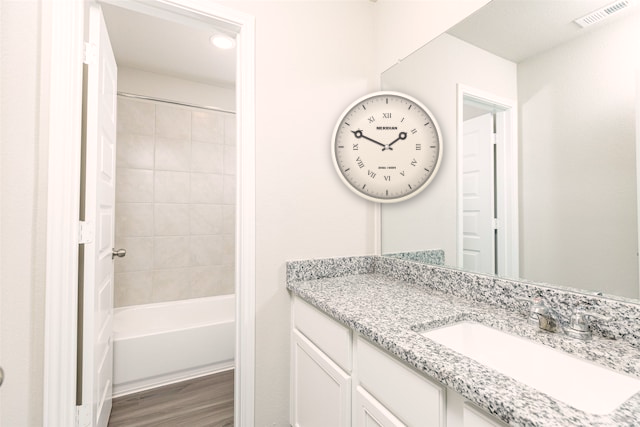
1:49
